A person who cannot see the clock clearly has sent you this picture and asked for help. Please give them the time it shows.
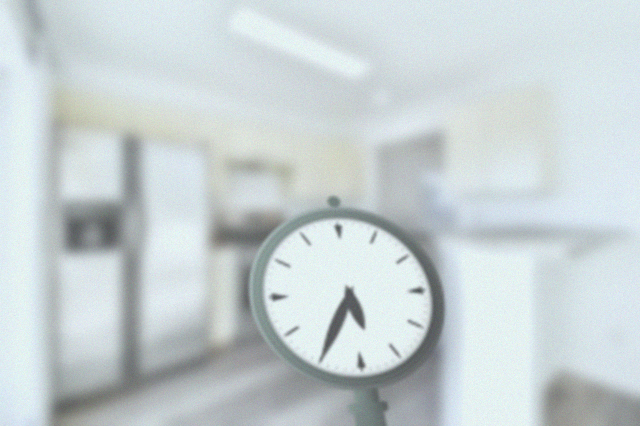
5:35
